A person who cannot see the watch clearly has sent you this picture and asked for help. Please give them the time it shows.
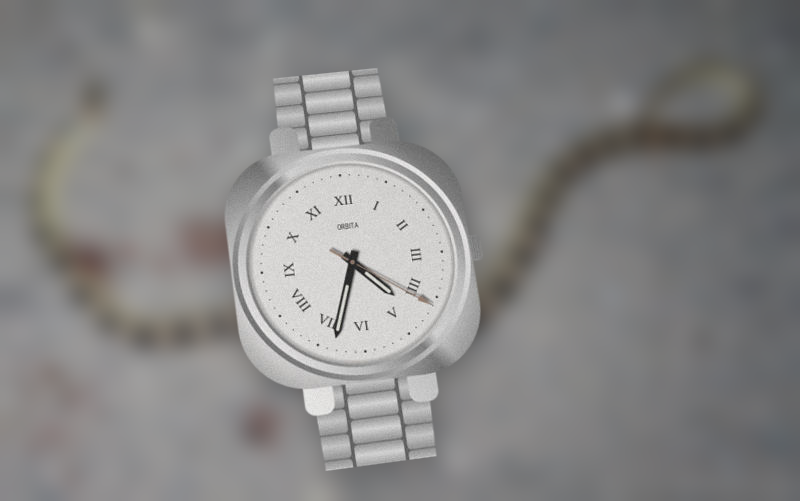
4:33:21
